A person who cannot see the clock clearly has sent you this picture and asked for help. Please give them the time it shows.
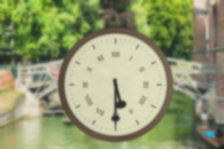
5:30
